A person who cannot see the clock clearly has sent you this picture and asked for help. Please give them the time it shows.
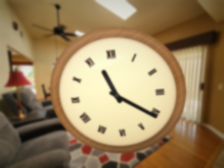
11:21
